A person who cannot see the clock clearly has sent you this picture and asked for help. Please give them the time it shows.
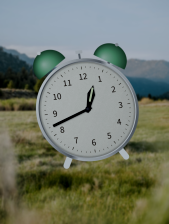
12:42
